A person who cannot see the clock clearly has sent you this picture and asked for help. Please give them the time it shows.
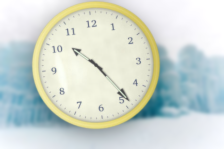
10:24
